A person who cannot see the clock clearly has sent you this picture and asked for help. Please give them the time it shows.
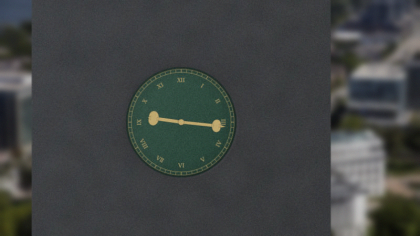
9:16
